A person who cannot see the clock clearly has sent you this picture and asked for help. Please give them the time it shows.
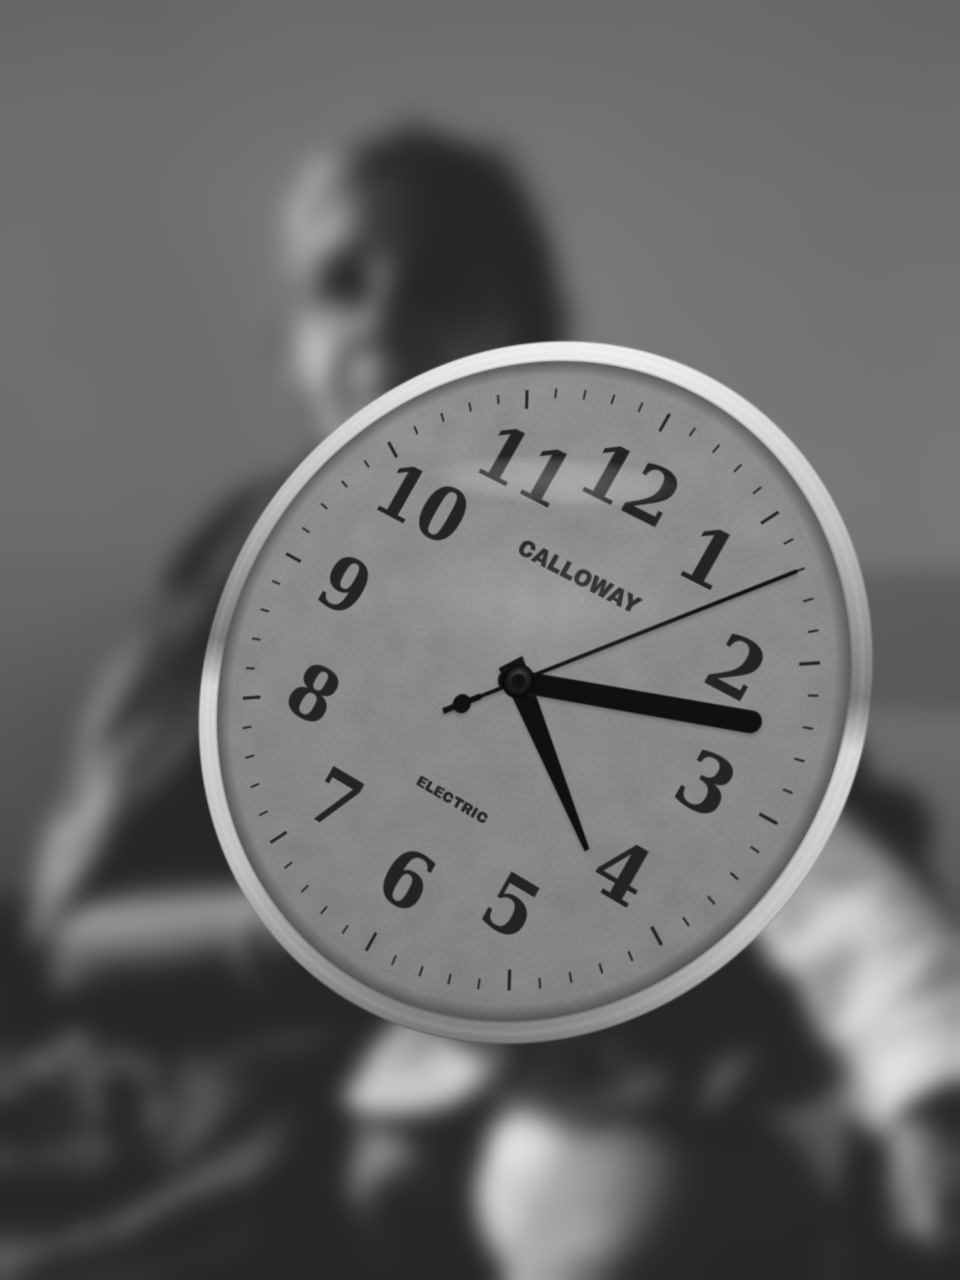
4:12:07
